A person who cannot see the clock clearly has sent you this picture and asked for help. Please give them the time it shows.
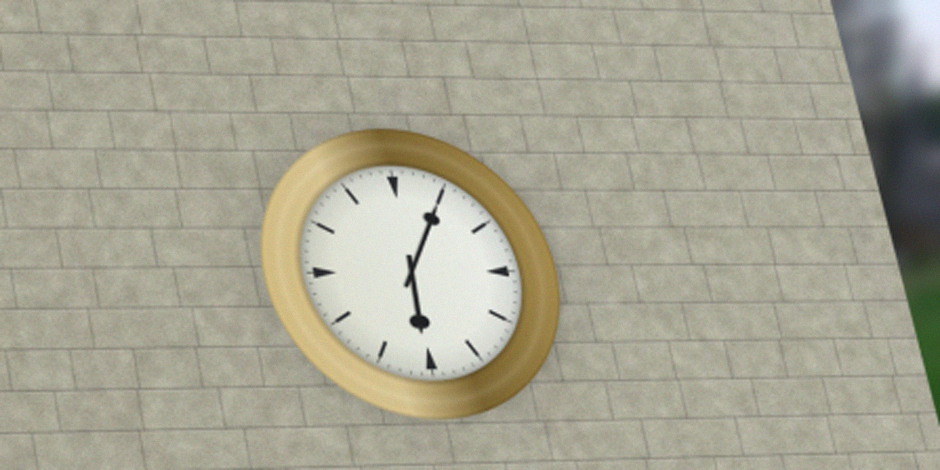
6:05
